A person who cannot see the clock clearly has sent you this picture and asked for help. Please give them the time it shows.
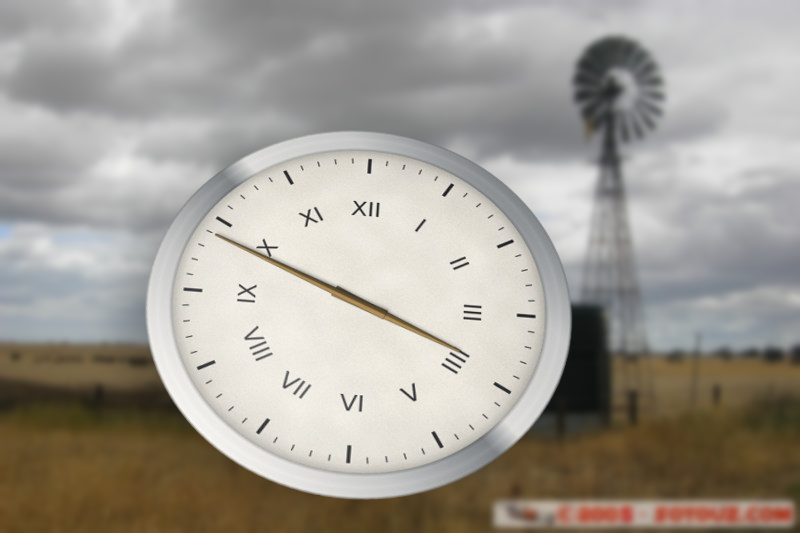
3:49
